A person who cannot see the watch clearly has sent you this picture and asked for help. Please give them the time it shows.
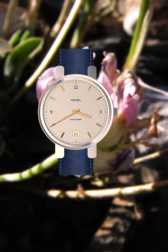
3:40
